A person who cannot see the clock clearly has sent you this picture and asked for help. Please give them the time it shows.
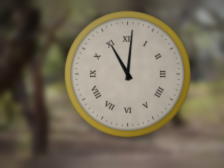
11:01
